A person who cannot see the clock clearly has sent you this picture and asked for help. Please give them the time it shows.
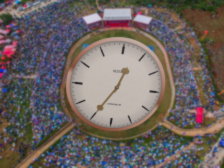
12:35
